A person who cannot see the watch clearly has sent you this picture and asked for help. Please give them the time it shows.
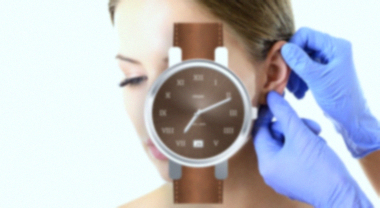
7:11
